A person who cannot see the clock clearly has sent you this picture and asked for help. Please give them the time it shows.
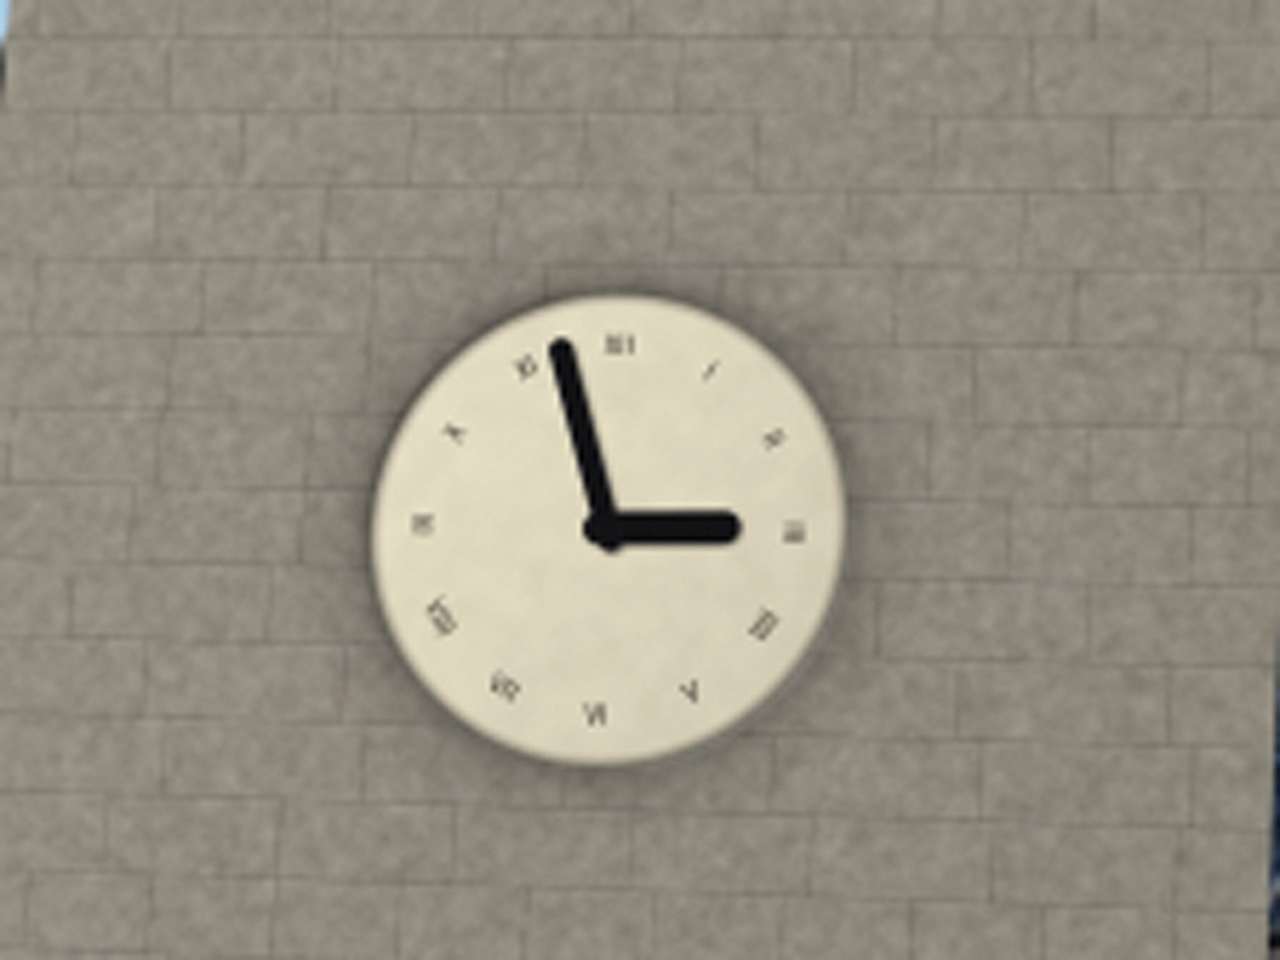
2:57
